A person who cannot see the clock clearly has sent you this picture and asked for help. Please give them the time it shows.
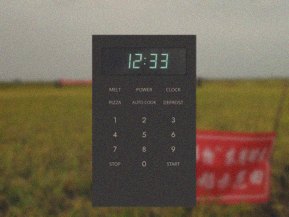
12:33
